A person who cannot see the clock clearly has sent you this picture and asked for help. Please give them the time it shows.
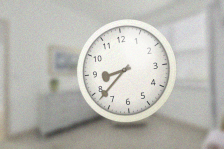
8:38
